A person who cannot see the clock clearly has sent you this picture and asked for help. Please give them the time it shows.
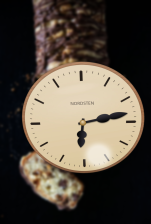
6:13
